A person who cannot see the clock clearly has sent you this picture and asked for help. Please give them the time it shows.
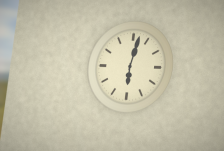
6:02
